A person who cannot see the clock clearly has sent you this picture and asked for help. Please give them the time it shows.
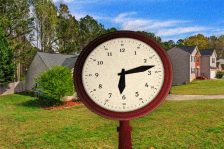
6:13
